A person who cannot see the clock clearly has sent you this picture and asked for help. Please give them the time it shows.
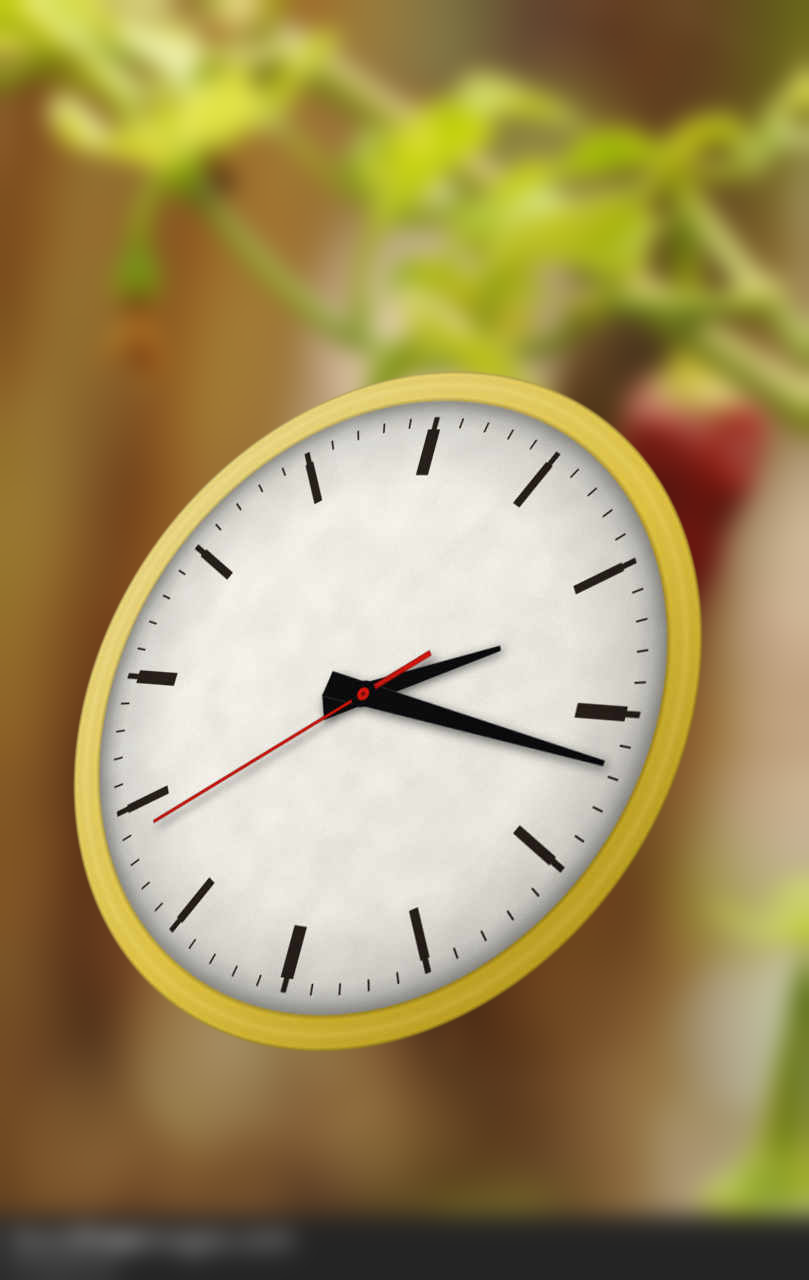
2:16:39
